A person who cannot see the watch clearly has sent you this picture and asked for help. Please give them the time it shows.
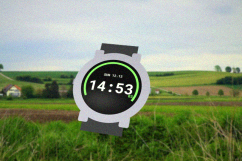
14:53
